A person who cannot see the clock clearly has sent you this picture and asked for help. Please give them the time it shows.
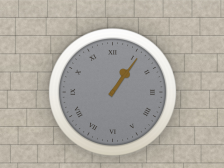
1:06
